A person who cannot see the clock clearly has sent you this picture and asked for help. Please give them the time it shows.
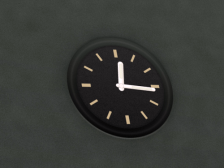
12:16
